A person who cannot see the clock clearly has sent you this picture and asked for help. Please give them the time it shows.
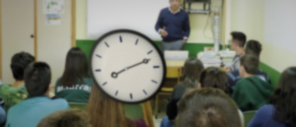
8:12
